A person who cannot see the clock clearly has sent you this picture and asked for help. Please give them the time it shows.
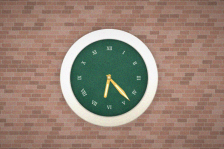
6:23
